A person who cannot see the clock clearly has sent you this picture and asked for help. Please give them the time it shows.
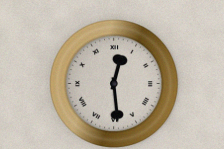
12:29
